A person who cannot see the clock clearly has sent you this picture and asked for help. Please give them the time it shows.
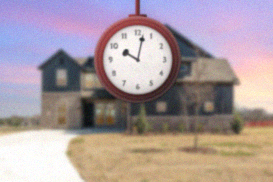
10:02
